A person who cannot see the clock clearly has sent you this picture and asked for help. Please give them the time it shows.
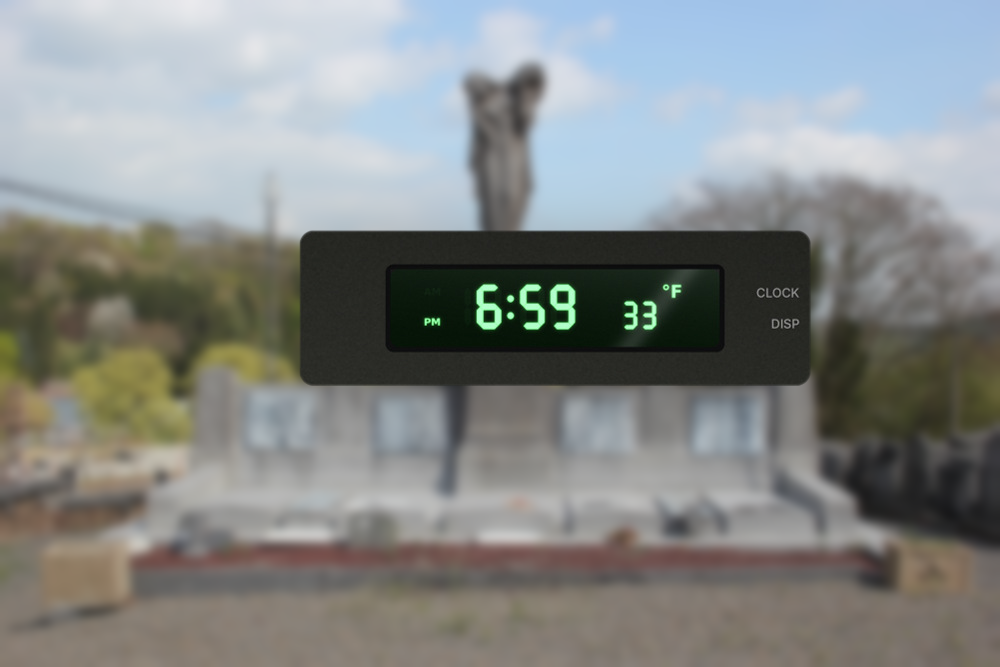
6:59
